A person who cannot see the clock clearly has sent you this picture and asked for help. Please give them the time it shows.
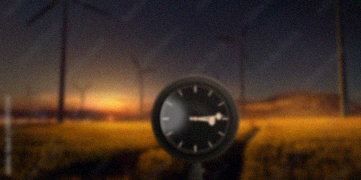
3:14
